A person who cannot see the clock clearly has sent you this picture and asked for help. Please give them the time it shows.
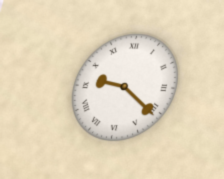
9:21
